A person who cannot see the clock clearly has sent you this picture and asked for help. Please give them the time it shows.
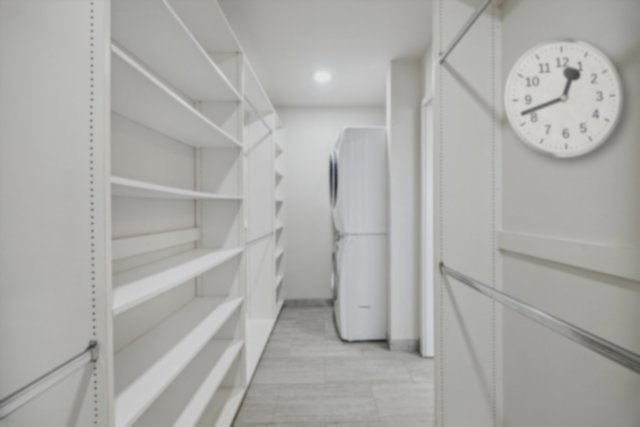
12:42
